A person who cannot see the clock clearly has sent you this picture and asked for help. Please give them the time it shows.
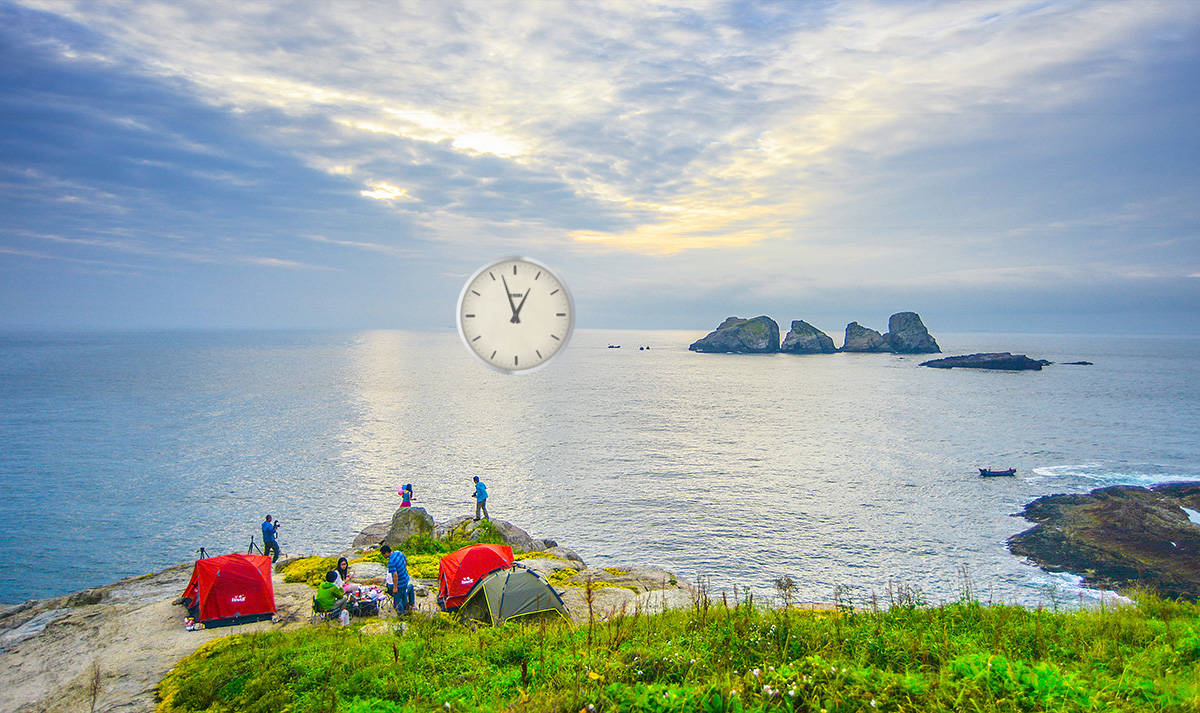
12:57
